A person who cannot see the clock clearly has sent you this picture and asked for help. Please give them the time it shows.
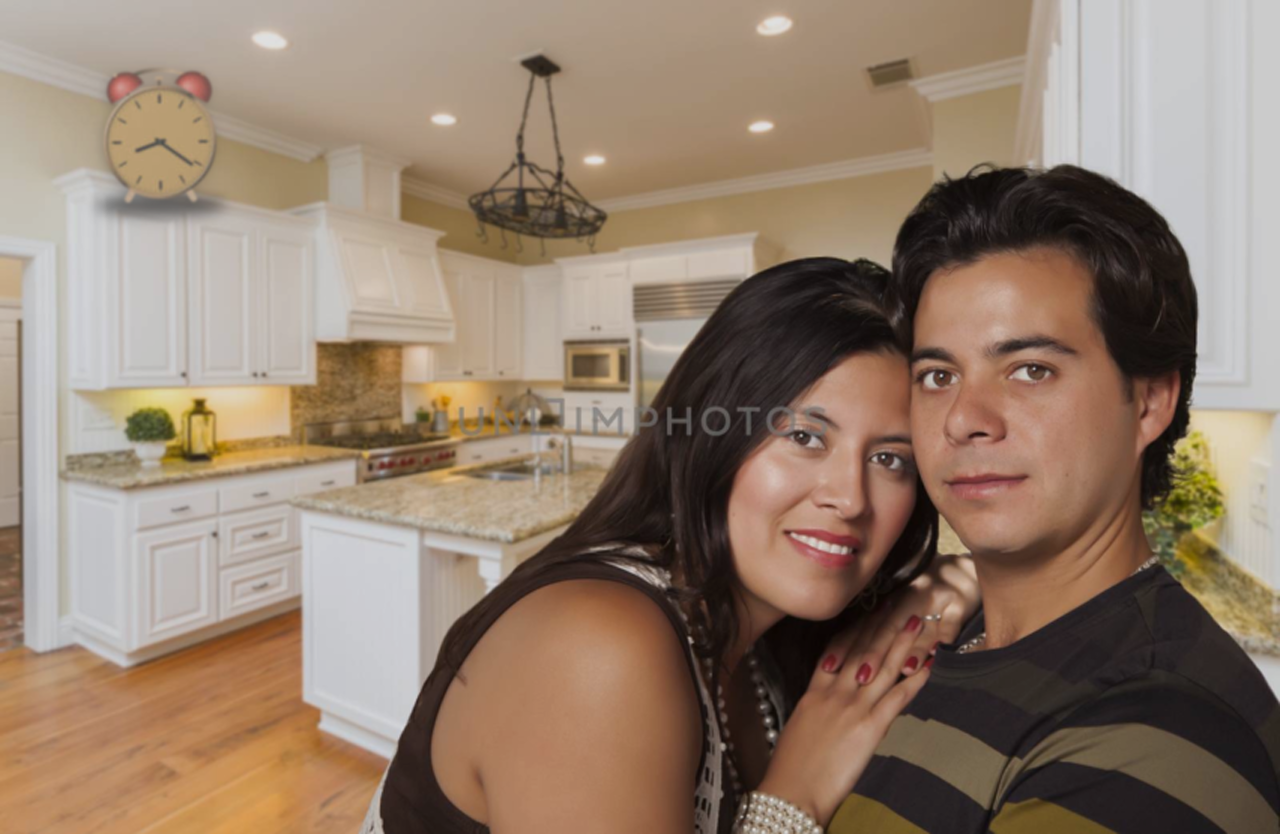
8:21
